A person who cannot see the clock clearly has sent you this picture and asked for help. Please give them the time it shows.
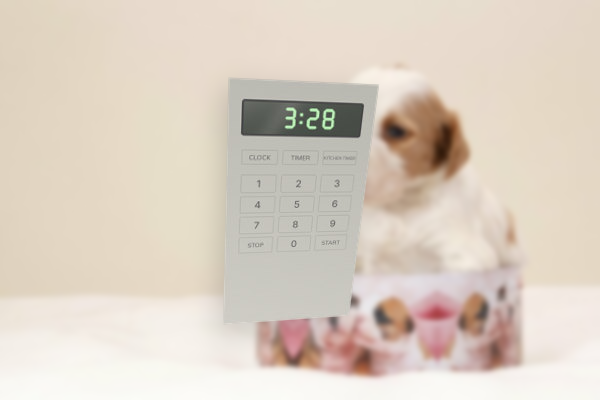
3:28
